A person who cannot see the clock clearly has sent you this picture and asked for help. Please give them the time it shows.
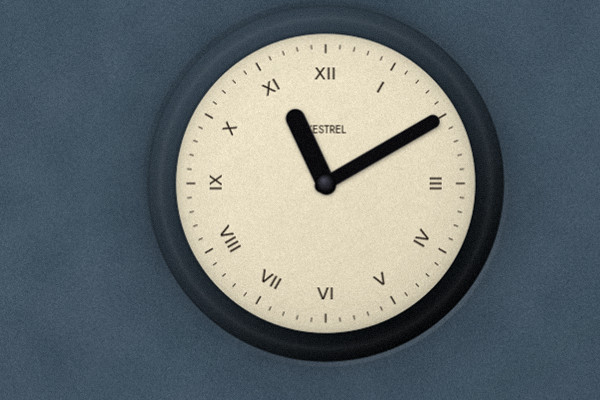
11:10
